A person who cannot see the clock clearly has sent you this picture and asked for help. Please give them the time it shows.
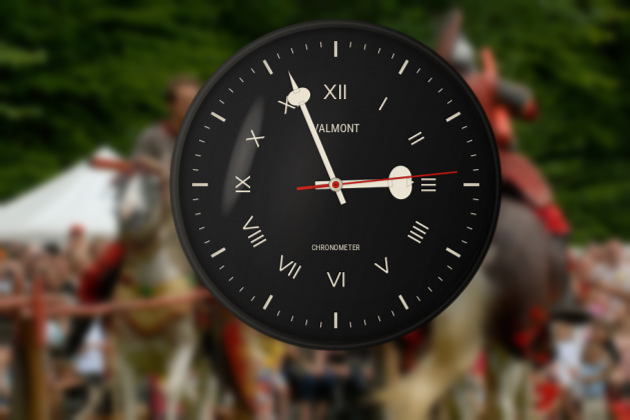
2:56:14
